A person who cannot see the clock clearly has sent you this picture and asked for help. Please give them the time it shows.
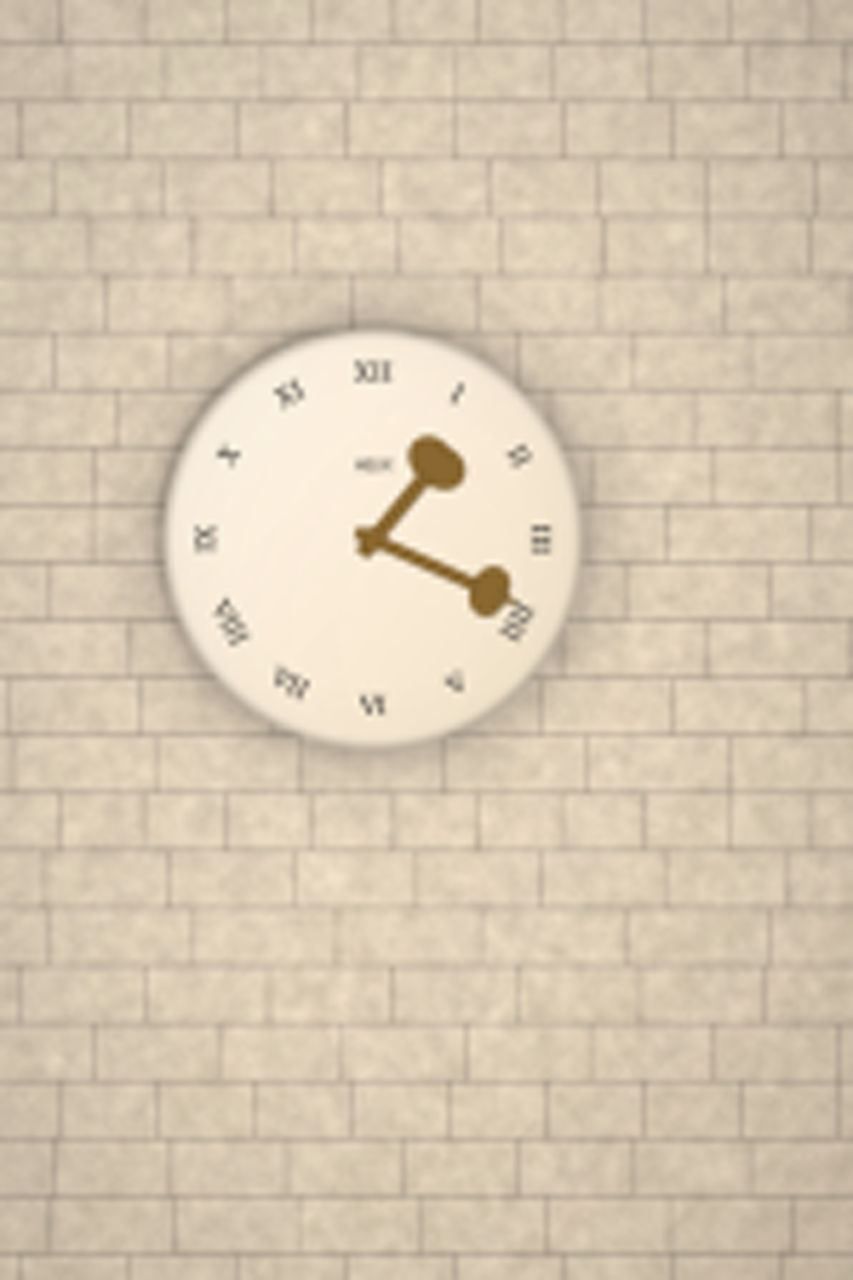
1:19
